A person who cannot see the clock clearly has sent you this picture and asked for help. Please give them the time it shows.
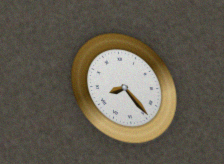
8:24
